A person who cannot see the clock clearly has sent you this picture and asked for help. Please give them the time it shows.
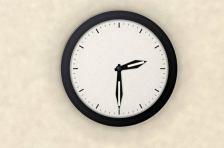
2:30
